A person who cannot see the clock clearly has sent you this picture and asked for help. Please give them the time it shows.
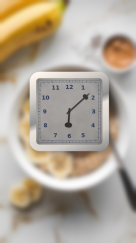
6:08
